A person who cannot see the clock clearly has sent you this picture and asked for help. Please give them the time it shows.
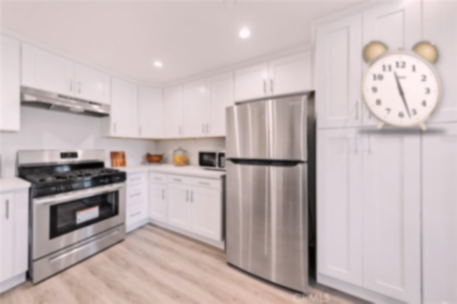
11:27
